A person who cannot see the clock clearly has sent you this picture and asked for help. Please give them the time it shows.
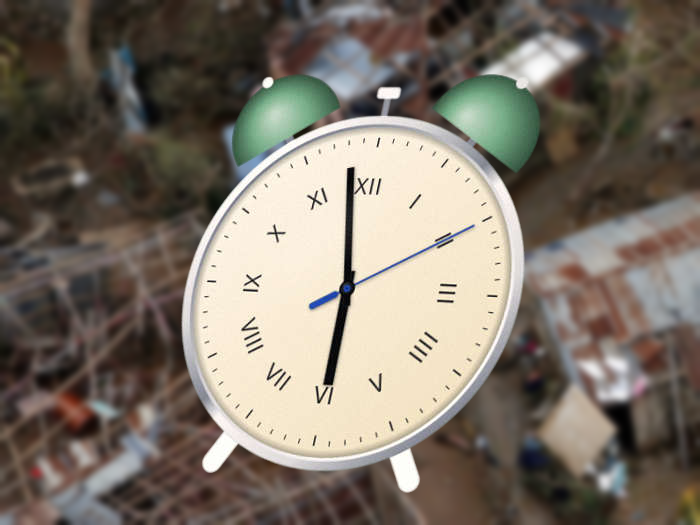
5:58:10
